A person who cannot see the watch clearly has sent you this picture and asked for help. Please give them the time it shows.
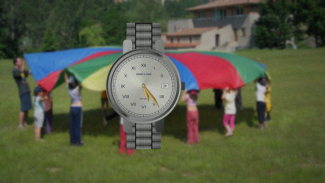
5:24
